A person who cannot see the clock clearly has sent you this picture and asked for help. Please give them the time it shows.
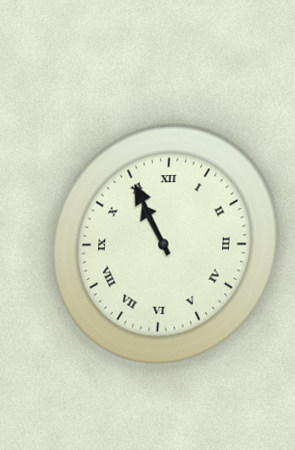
10:55
